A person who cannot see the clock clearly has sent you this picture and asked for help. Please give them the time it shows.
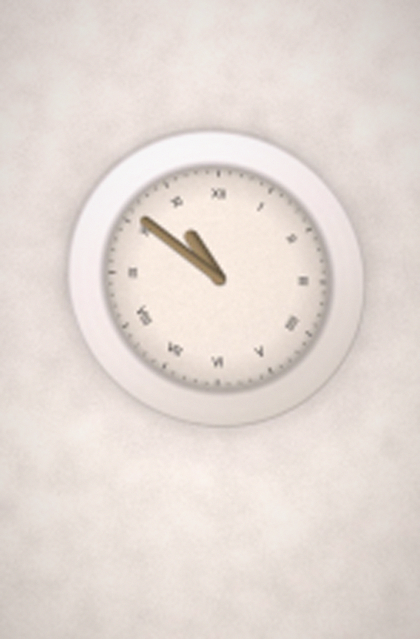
10:51
